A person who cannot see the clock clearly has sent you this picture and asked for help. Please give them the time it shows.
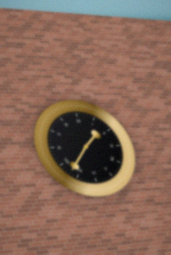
1:37
